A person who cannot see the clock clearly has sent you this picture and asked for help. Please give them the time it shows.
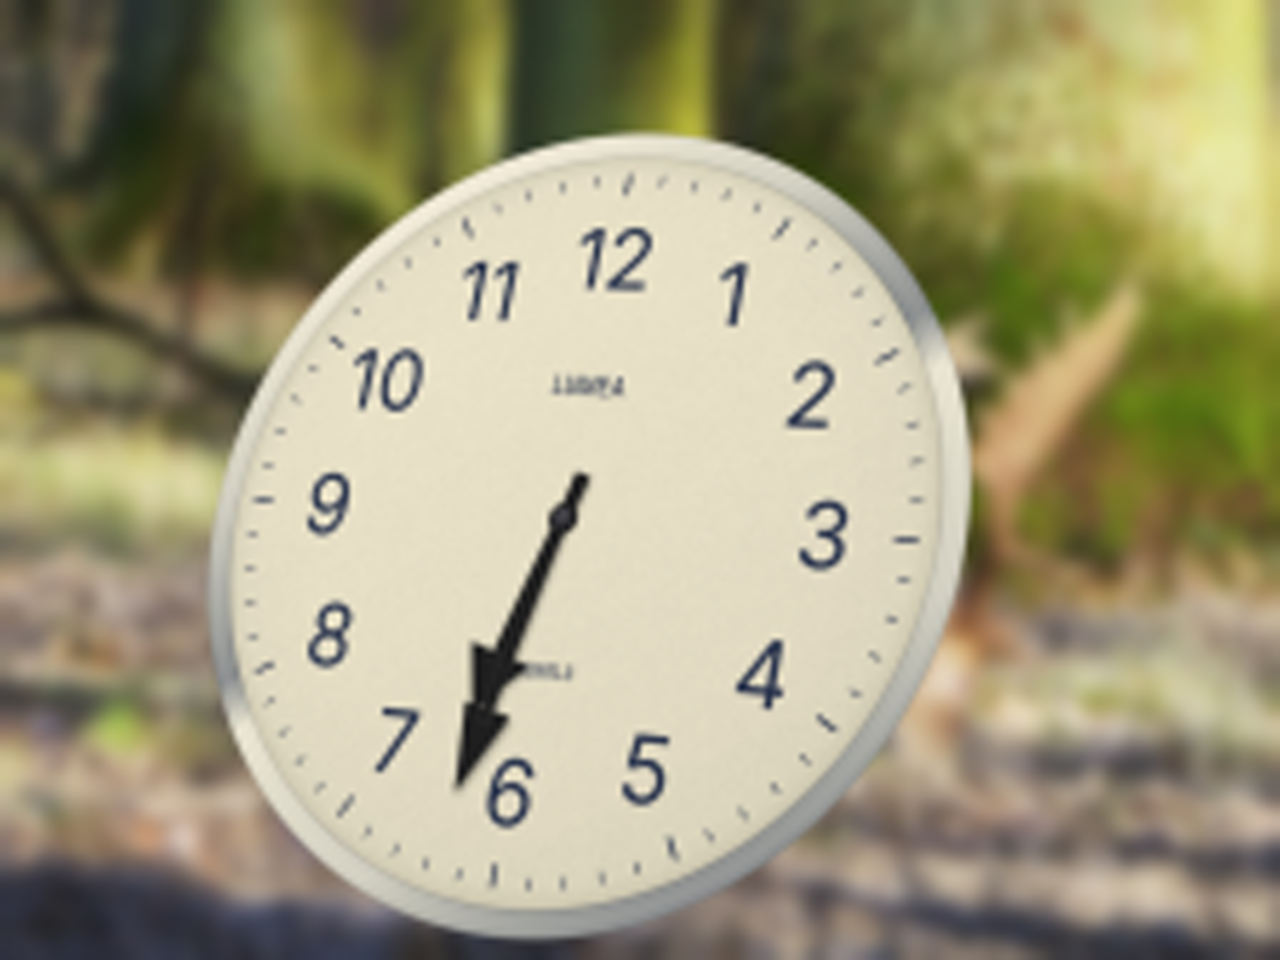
6:32
